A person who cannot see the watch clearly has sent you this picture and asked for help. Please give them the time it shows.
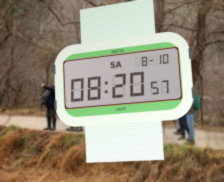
8:20:57
